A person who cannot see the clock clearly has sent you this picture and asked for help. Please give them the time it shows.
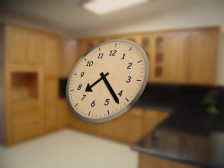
7:22
